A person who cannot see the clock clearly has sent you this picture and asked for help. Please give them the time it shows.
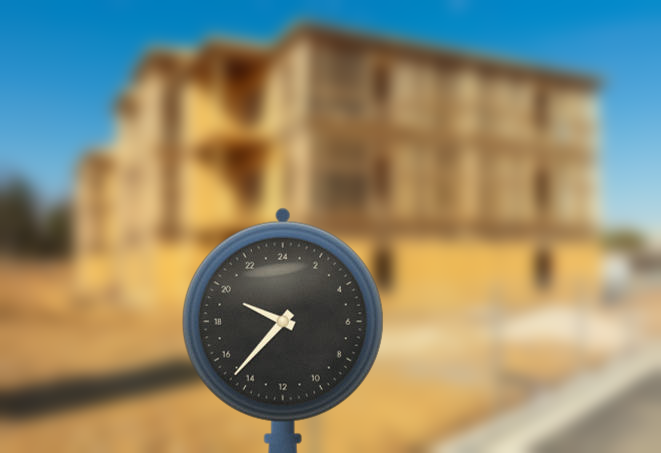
19:37
